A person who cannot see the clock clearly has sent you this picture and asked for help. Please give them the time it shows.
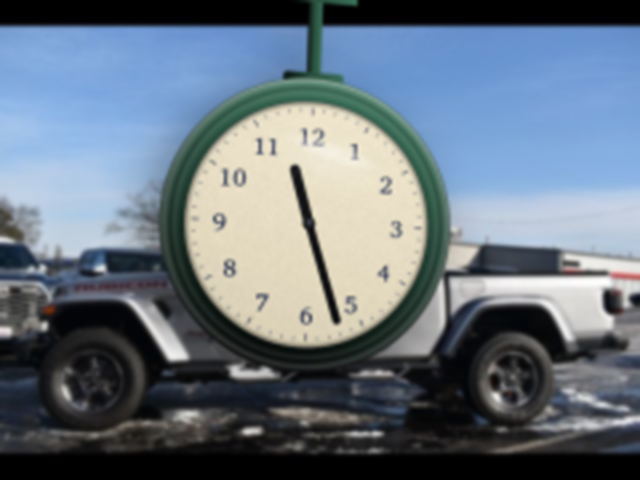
11:27
